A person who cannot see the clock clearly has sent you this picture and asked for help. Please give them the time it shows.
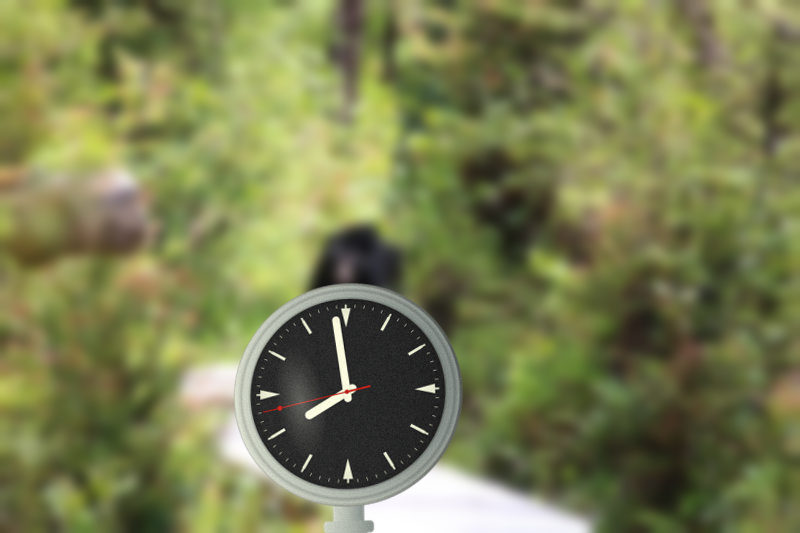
7:58:43
